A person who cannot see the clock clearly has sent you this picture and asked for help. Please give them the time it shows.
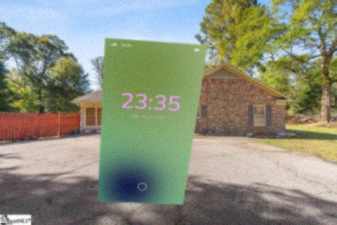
23:35
